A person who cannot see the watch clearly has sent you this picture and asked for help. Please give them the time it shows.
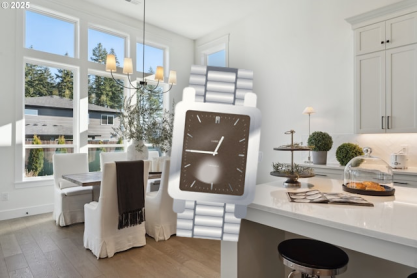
12:45
